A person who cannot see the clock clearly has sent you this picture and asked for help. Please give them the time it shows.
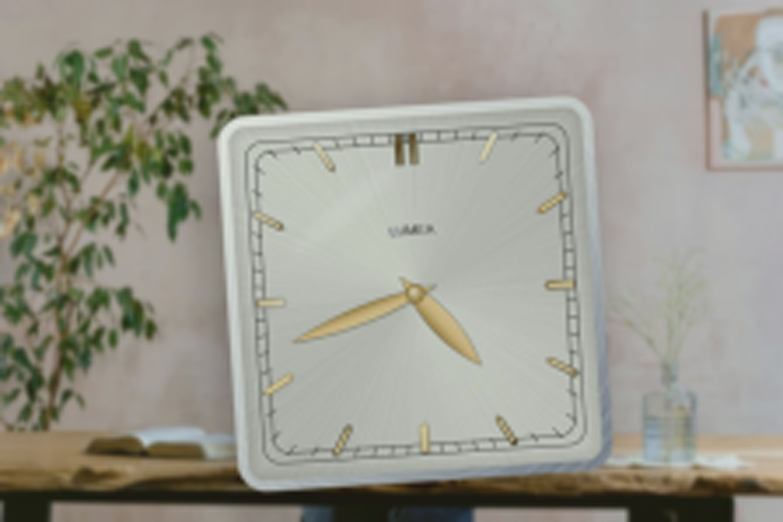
4:42
